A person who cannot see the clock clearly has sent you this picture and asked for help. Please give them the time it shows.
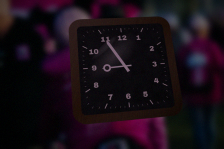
8:55
